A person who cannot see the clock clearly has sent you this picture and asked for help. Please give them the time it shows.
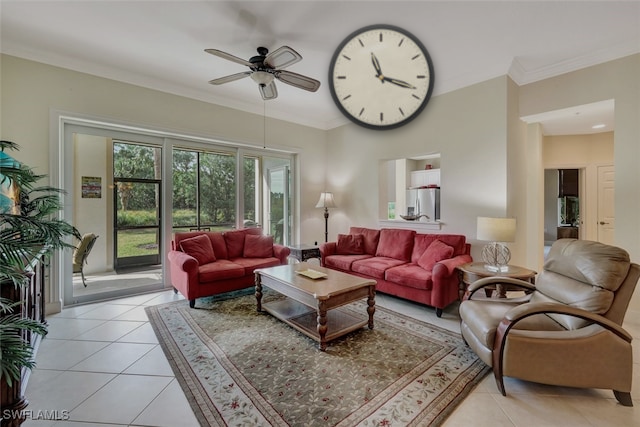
11:18
